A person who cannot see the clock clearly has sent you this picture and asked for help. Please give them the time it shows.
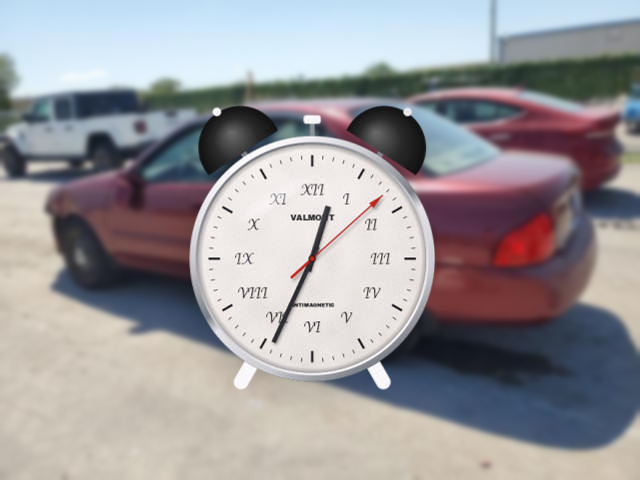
12:34:08
